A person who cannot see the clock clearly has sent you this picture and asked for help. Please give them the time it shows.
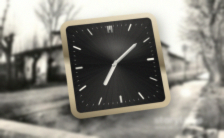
7:09
